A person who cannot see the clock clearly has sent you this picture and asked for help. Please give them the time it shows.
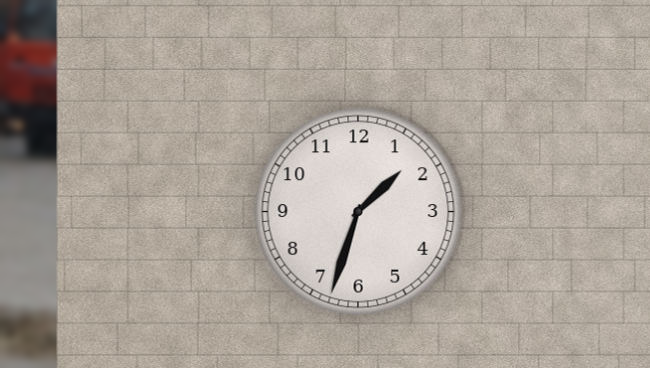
1:33
